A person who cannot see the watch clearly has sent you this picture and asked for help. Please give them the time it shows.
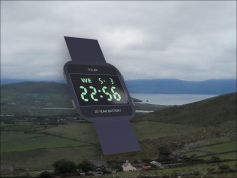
22:56
